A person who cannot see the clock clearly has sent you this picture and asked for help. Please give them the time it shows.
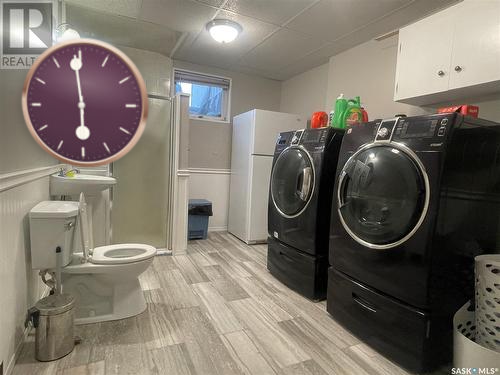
5:59
